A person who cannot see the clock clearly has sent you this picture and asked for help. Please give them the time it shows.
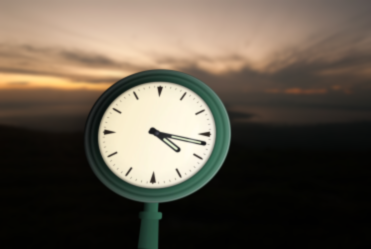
4:17
